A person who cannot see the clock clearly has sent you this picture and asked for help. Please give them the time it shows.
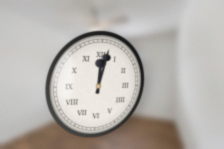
12:02
